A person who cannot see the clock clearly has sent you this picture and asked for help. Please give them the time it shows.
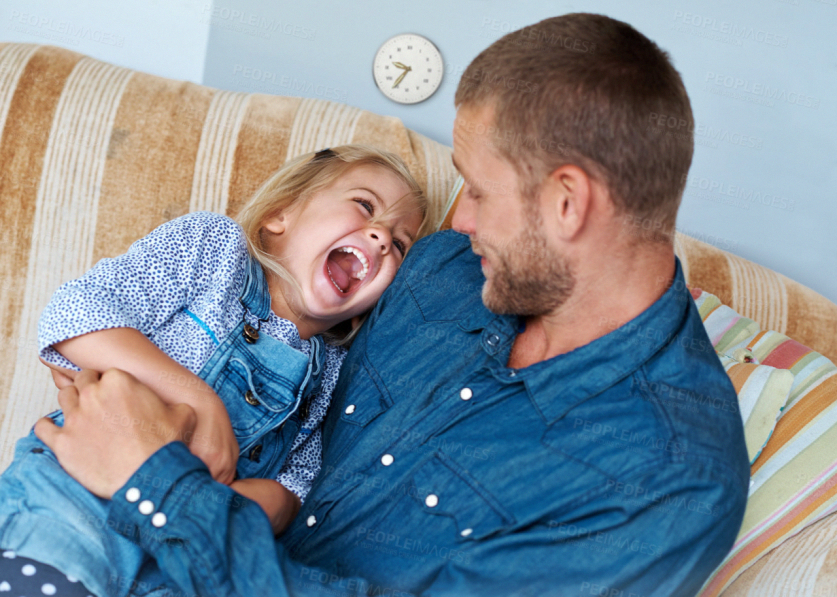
9:36
